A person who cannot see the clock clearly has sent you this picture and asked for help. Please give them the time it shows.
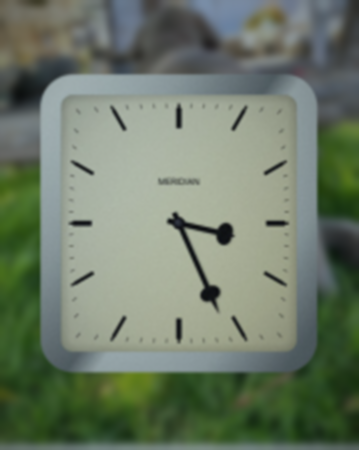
3:26
